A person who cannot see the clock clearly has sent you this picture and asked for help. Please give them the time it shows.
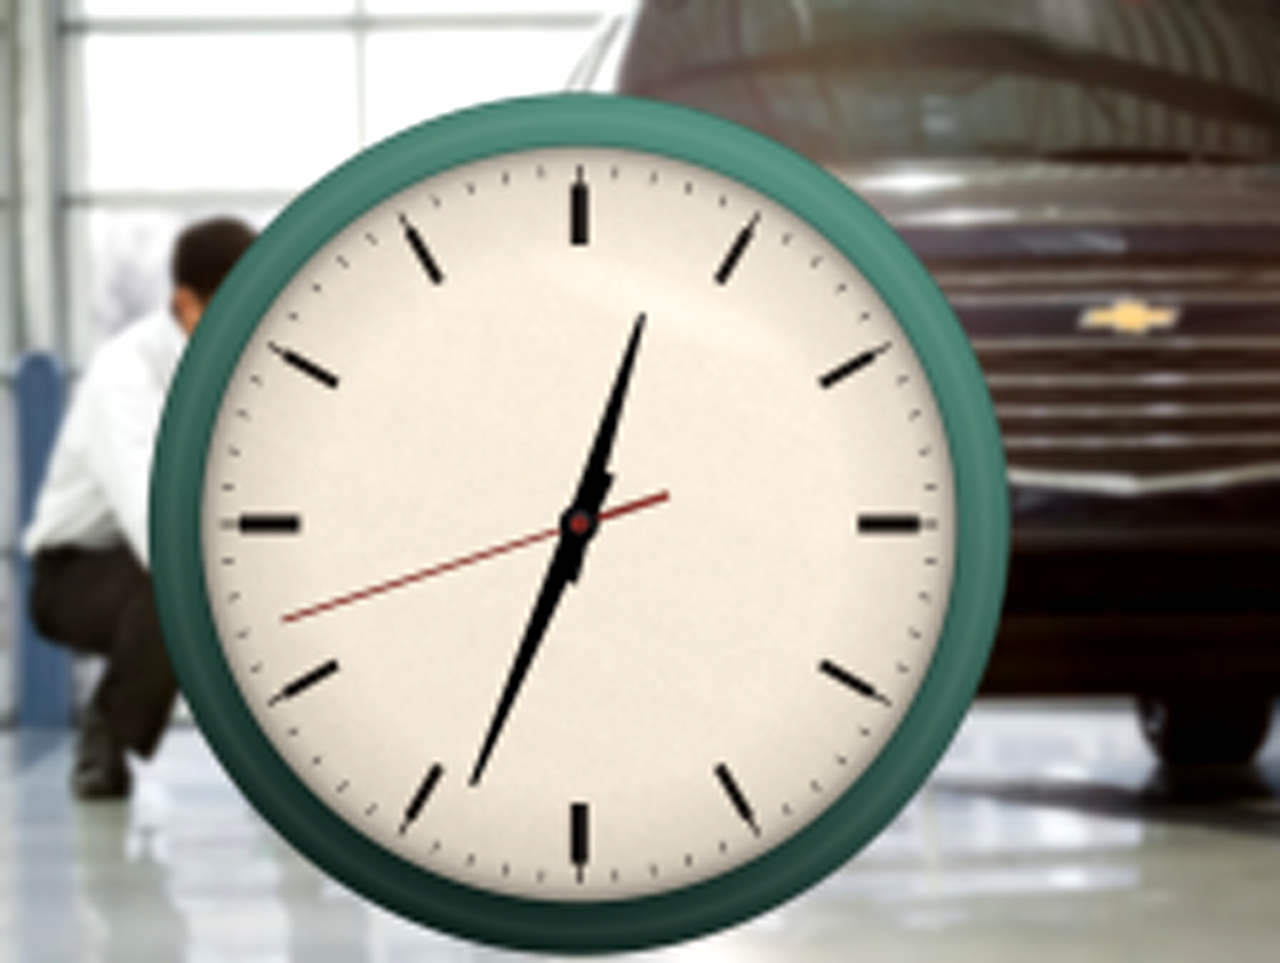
12:33:42
